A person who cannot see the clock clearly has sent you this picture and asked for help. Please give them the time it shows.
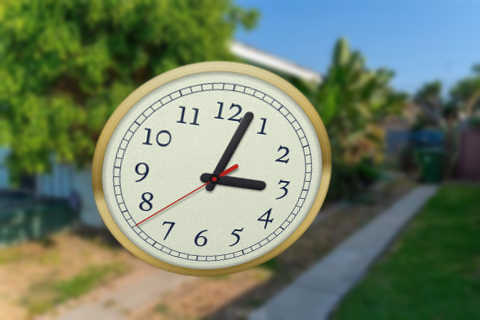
3:02:38
